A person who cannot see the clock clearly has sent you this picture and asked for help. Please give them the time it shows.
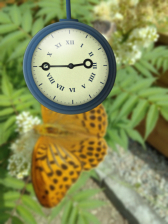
2:45
